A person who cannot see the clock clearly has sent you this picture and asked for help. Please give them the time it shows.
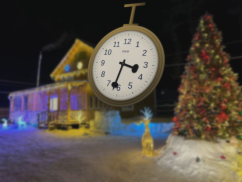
3:32
